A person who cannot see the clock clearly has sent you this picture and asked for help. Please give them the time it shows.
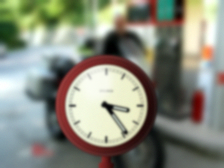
3:24
